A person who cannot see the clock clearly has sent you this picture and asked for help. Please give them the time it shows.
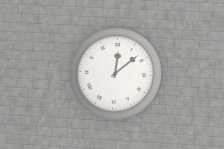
12:08
